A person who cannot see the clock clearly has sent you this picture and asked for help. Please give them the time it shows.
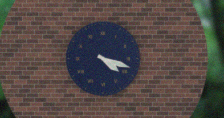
4:18
